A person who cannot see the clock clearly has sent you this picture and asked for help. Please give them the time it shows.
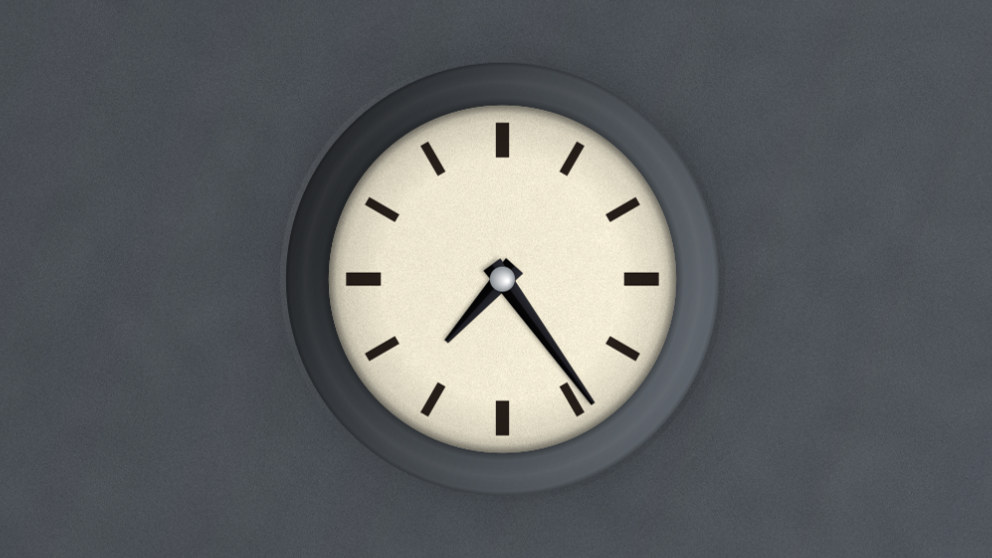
7:24
